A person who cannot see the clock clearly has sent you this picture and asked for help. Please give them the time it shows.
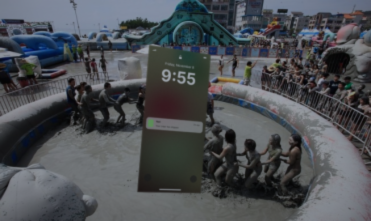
9:55
